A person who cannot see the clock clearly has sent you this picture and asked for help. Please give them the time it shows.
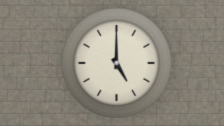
5:00
